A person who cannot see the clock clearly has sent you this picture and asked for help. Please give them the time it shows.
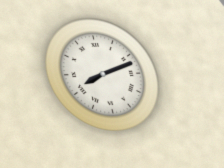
8:12
